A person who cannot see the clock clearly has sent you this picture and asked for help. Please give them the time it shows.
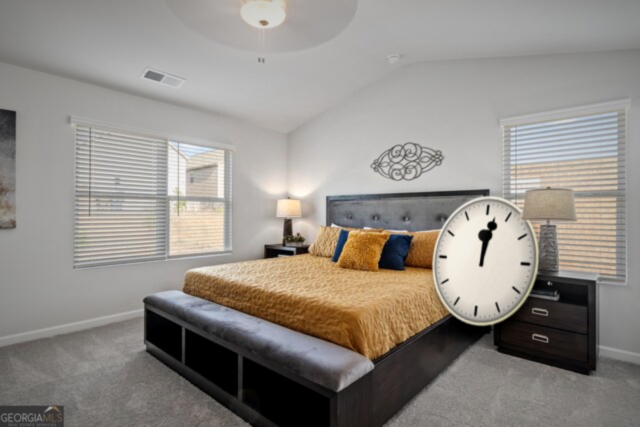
12:02
